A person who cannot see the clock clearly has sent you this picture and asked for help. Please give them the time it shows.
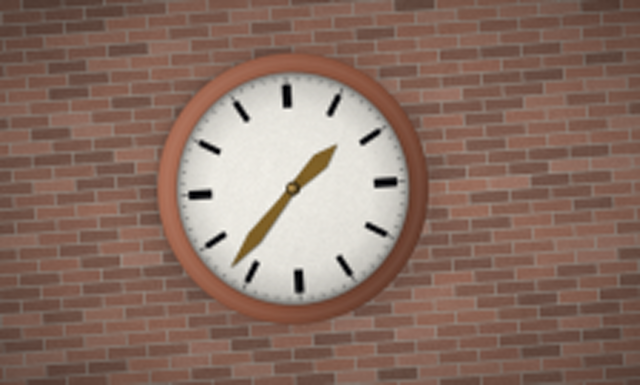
1:37
